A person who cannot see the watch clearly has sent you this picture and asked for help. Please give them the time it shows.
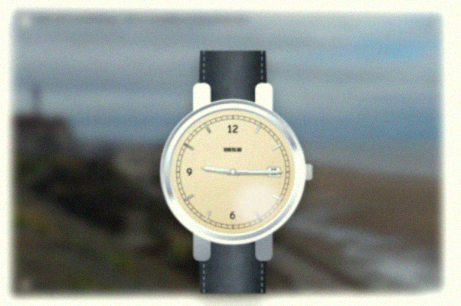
9:15
